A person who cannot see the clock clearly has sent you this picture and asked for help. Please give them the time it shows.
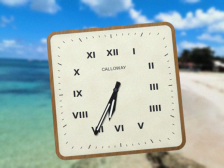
6:35
